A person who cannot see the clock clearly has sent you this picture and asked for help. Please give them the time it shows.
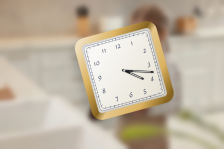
4:18
